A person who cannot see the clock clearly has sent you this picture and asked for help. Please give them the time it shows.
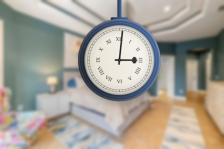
3:01
